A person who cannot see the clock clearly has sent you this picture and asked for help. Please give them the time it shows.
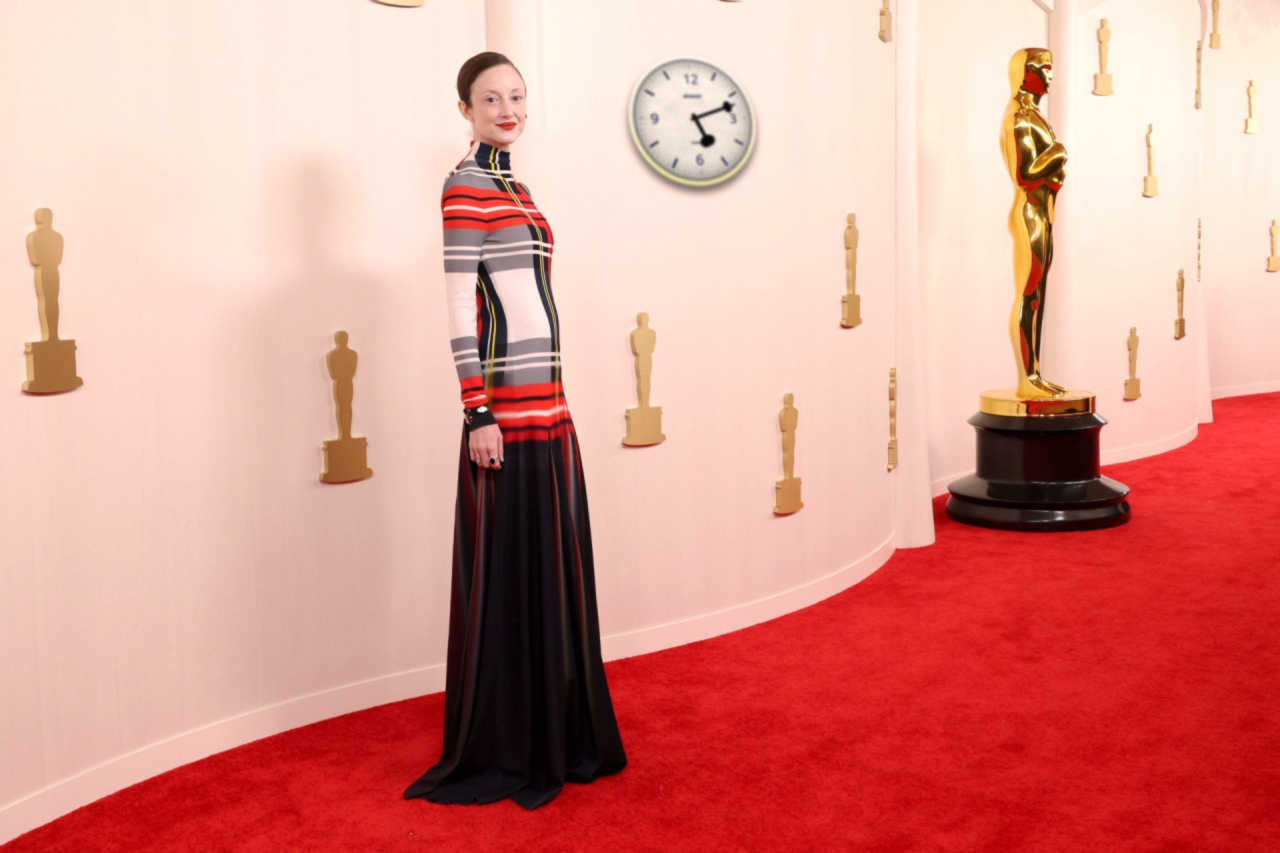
5:12
